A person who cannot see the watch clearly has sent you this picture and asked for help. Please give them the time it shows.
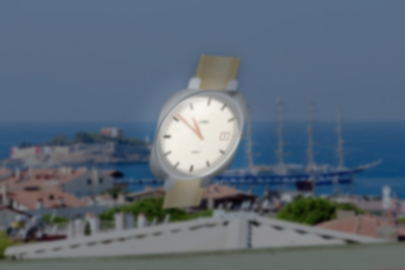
10:51
